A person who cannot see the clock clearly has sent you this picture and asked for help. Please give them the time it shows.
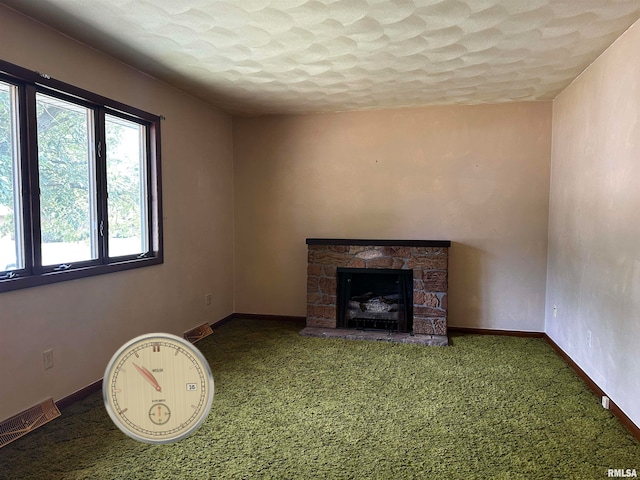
10:53
